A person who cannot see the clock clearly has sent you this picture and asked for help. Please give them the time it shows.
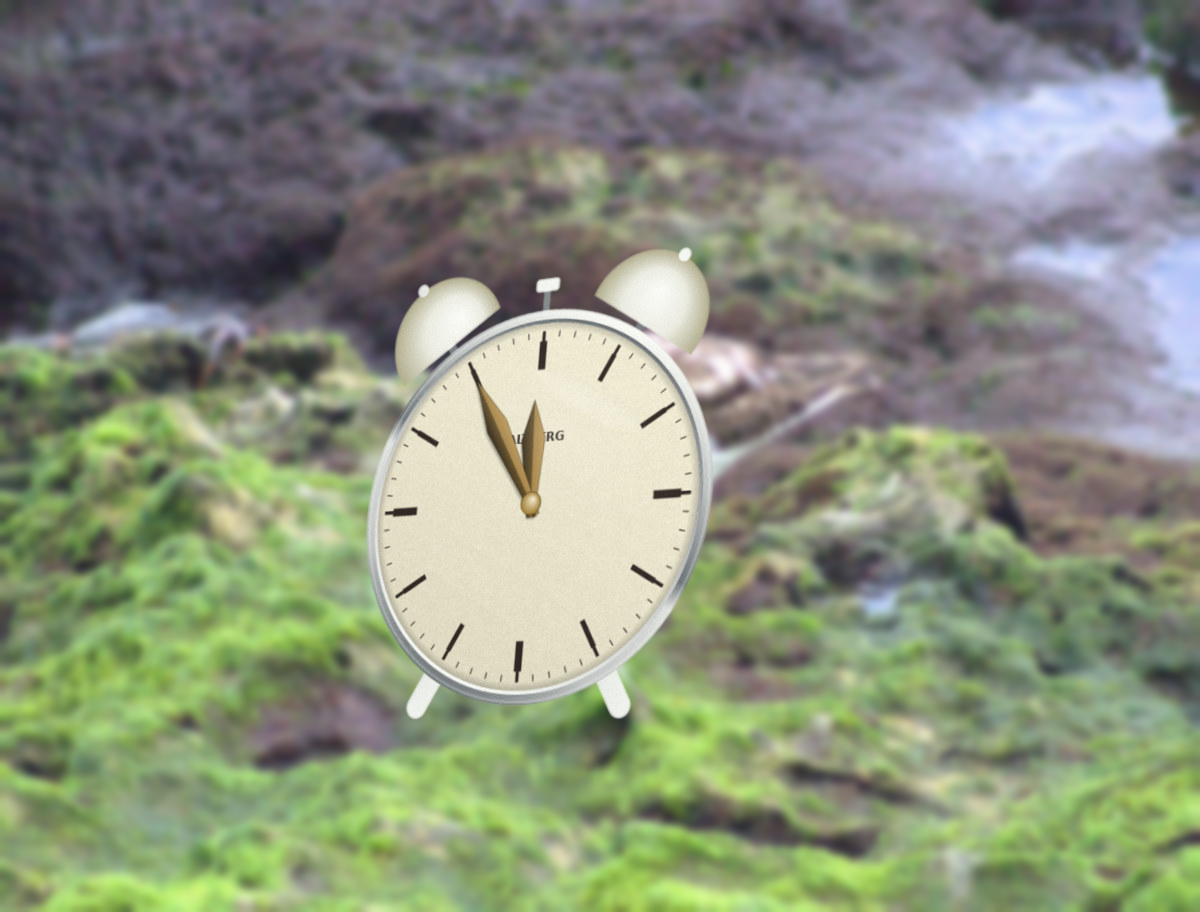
11:55
